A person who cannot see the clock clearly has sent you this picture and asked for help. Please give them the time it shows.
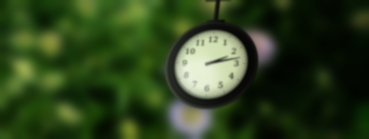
2:13
